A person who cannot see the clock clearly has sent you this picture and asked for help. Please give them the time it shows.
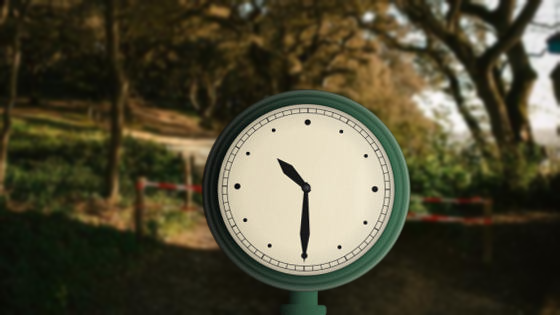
10:30
